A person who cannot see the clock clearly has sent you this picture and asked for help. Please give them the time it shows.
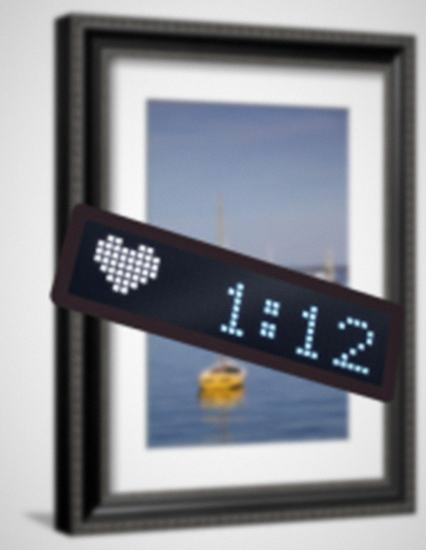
1:12
